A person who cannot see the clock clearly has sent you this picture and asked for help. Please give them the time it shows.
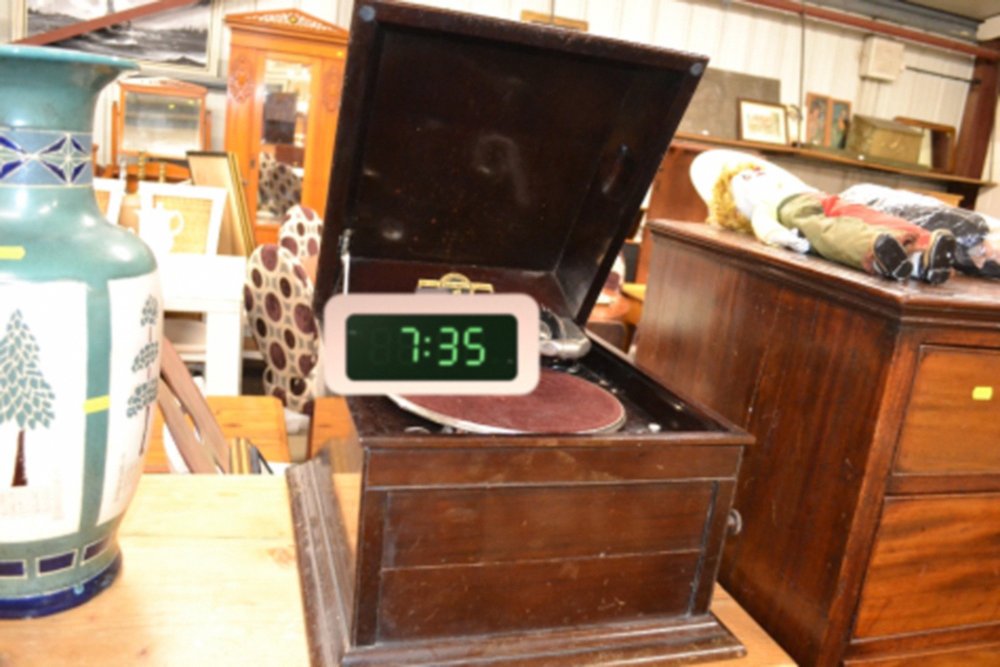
7:35
